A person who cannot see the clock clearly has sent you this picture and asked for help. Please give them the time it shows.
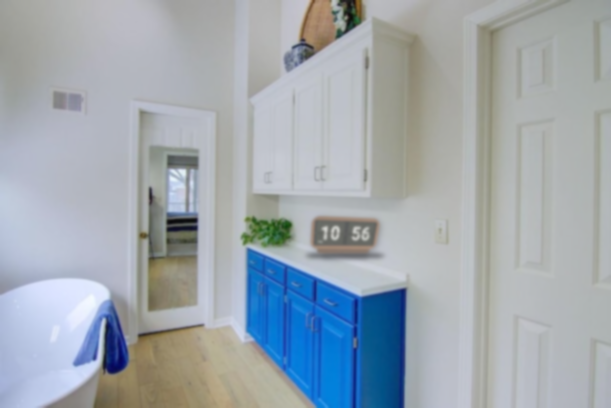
10:56
